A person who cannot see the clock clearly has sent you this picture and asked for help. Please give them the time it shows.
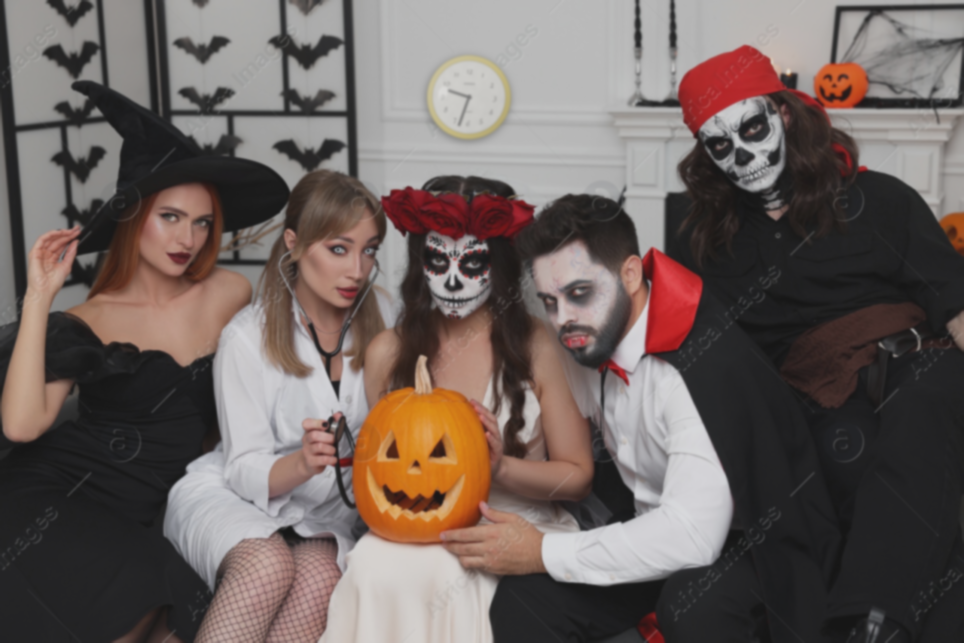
9:33
